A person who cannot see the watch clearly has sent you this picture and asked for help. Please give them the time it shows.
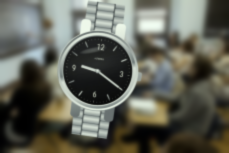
9:20
